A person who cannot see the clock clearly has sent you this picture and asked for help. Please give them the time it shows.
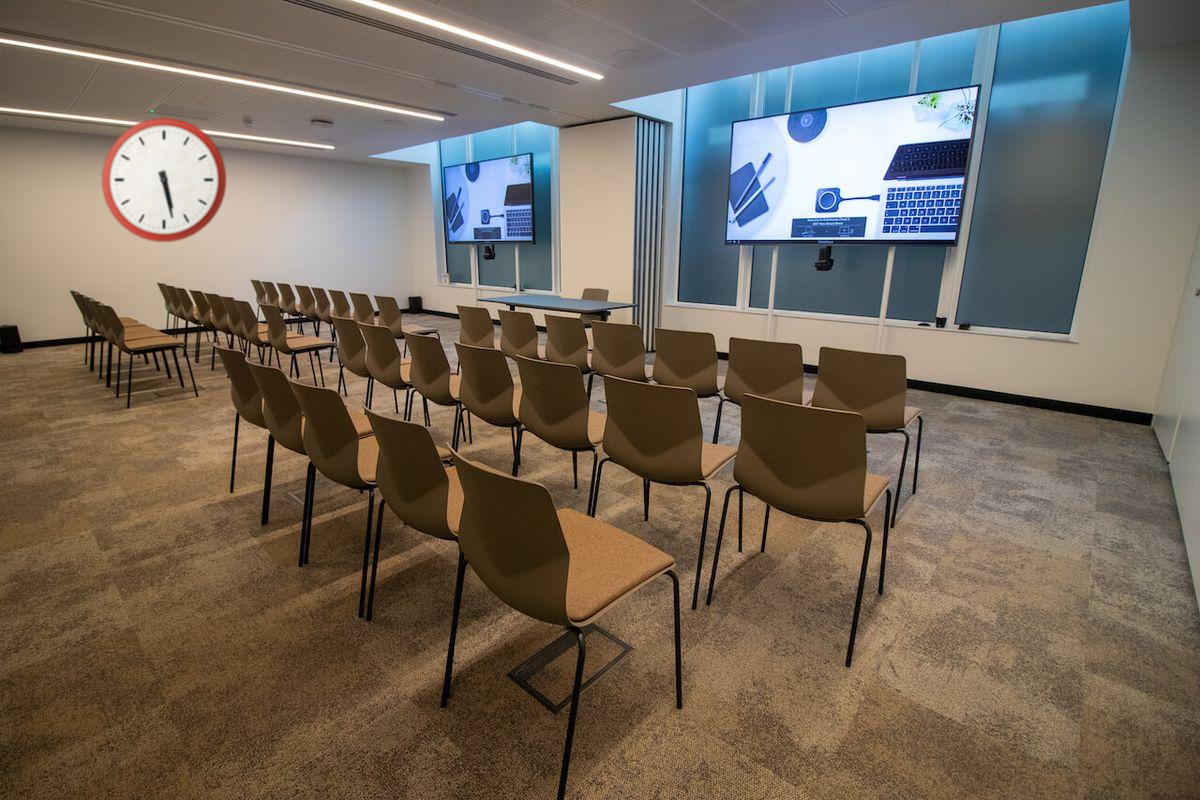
5:28
